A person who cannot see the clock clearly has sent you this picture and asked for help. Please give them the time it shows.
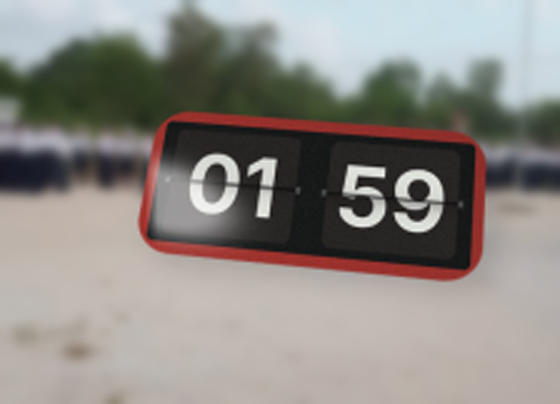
1:59
